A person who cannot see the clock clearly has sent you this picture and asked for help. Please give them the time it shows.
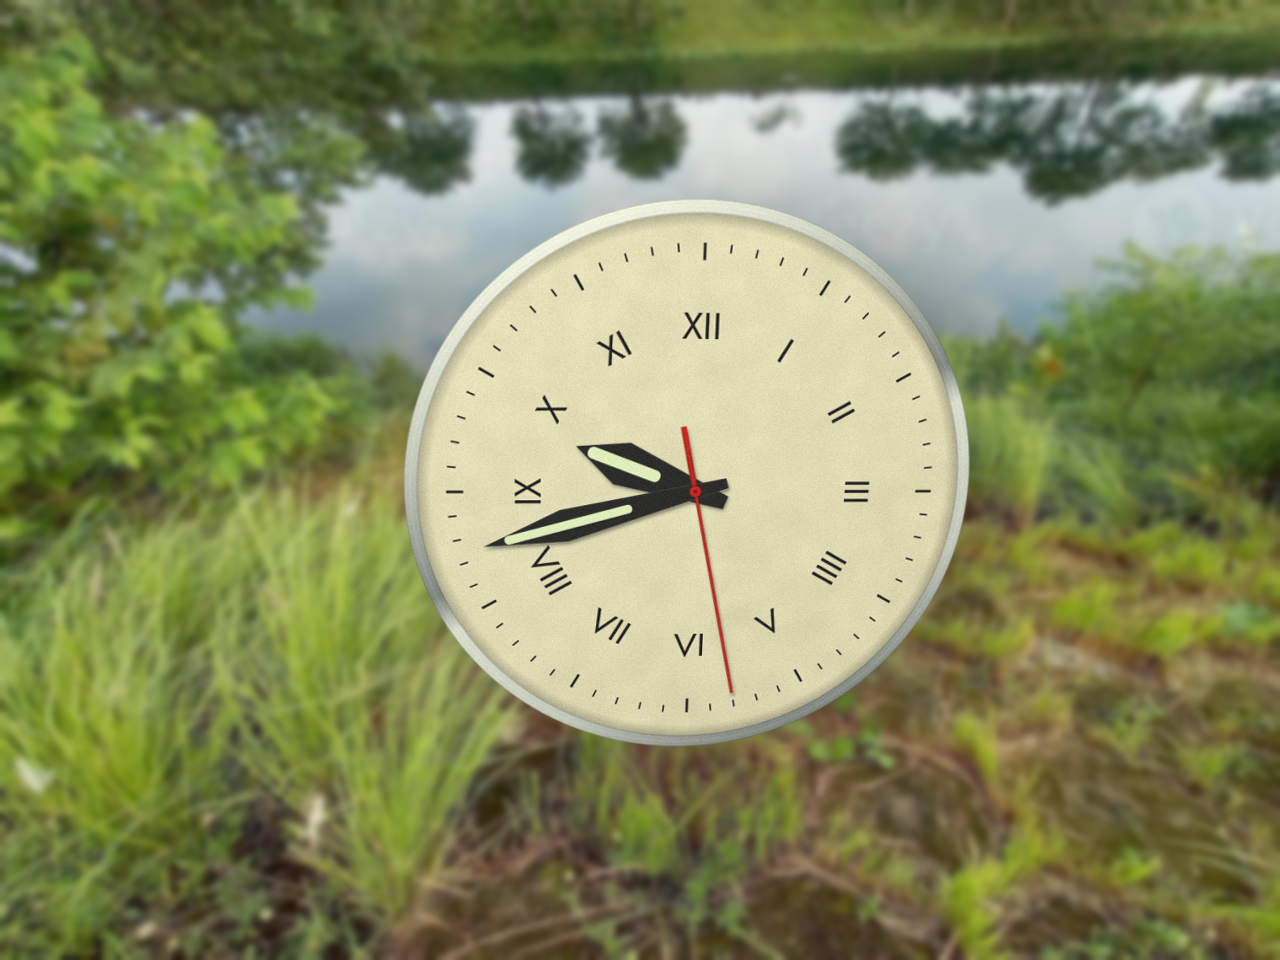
9:42:28
